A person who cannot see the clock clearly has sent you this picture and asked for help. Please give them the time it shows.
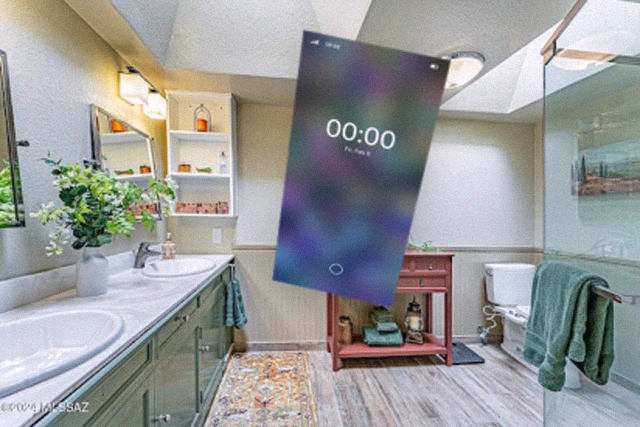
0:00
